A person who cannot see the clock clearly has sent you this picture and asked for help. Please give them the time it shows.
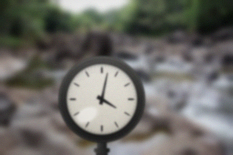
4:02
